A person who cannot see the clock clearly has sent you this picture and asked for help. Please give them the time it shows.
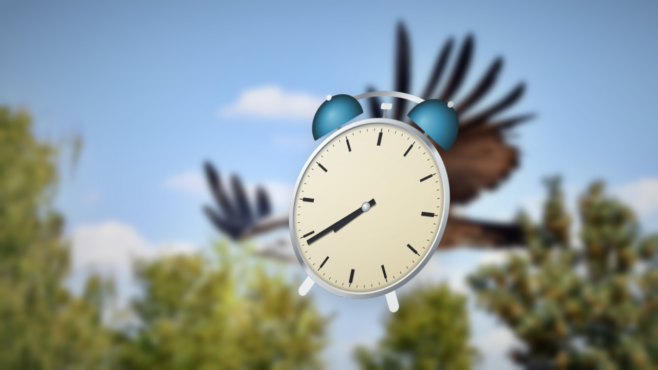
7:39
